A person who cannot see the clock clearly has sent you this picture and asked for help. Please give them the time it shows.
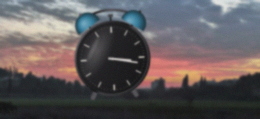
3:17
